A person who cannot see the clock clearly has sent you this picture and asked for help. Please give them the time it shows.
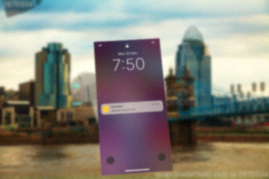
7:50
